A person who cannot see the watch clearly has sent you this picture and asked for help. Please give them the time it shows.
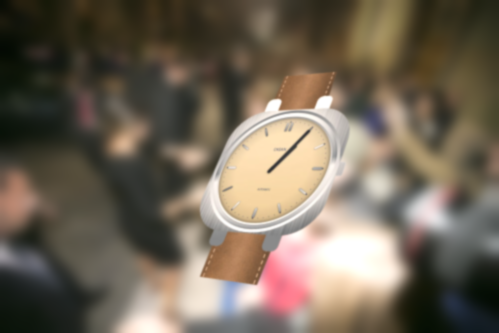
1:05
